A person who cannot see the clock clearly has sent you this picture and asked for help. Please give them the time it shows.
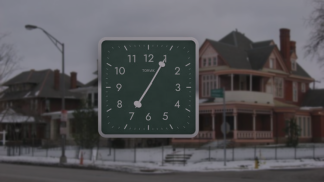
7:05
